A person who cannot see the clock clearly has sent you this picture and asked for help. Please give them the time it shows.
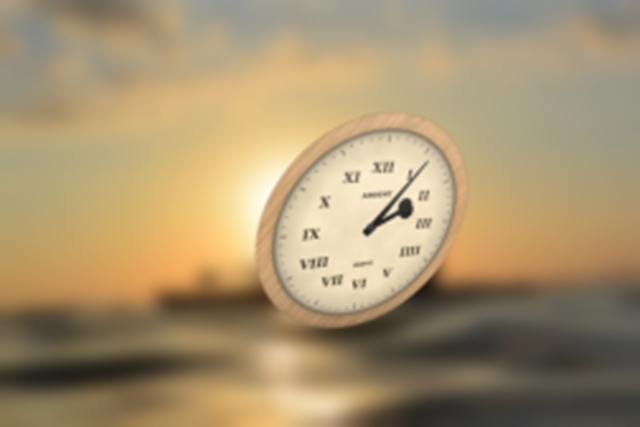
2:06
